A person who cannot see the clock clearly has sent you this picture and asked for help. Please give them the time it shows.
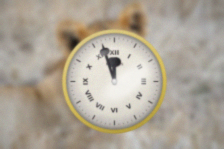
11:57
